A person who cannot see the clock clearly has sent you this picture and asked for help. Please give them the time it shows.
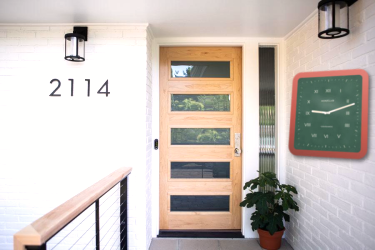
9:12
